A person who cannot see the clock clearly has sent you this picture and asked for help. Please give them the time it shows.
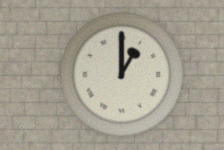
1:00
